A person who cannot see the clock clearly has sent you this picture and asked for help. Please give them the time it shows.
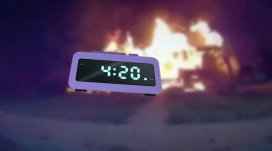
4:20
